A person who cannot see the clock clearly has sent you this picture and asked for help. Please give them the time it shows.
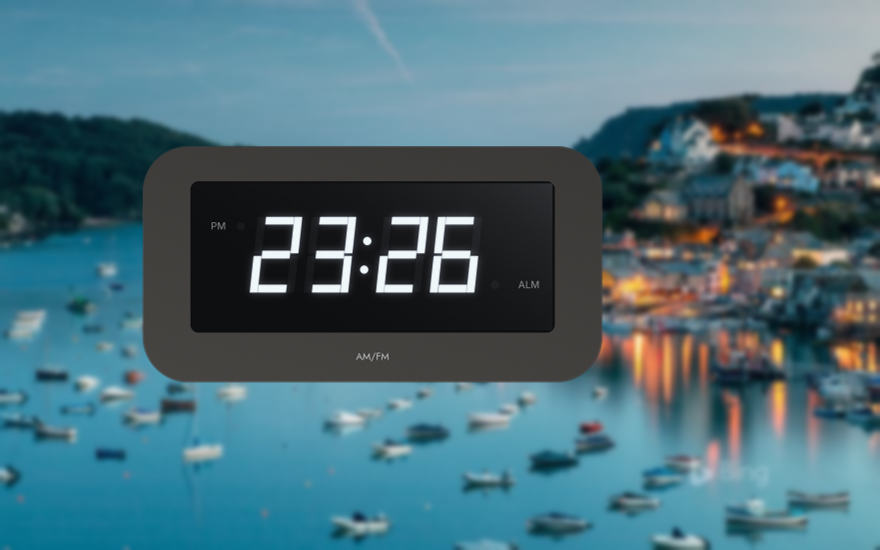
23:26
